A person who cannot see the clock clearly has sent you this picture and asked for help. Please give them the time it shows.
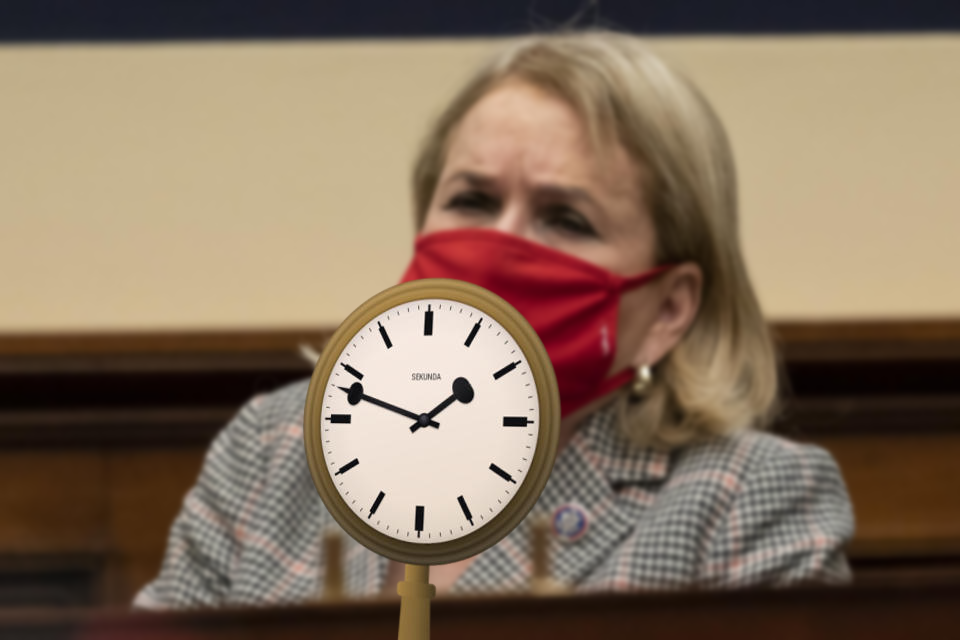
1:48
